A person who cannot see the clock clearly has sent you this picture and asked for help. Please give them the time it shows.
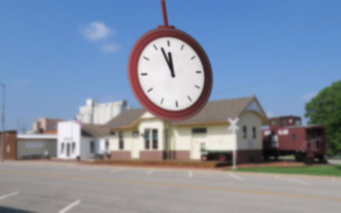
11:57
